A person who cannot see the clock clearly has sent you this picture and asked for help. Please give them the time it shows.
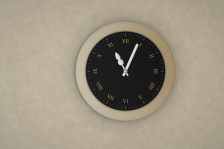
11:04
